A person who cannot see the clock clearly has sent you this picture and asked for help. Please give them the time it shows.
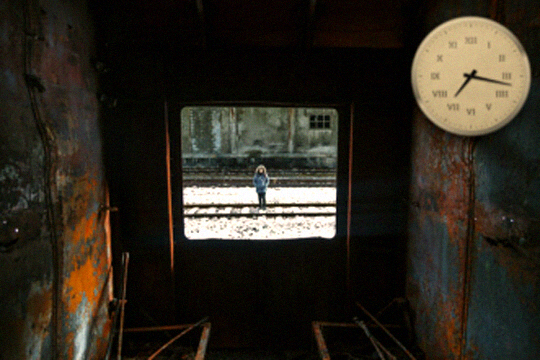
7:17
